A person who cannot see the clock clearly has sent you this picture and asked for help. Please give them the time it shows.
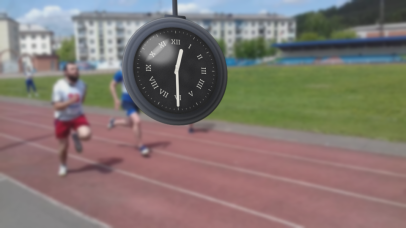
12:30
